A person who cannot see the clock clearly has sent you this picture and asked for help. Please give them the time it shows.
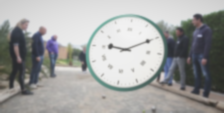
9:10
